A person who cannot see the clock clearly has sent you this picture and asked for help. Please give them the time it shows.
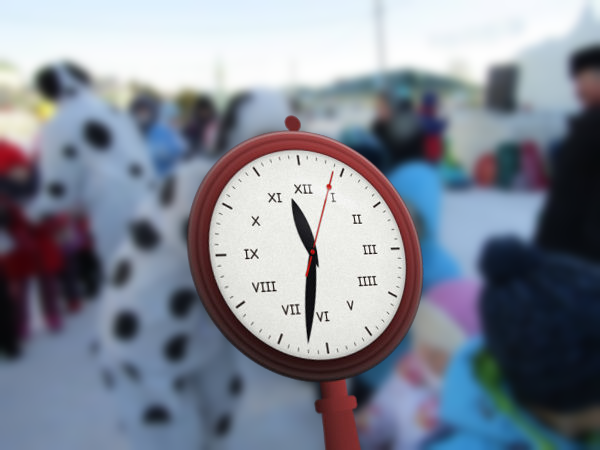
11:32:04
